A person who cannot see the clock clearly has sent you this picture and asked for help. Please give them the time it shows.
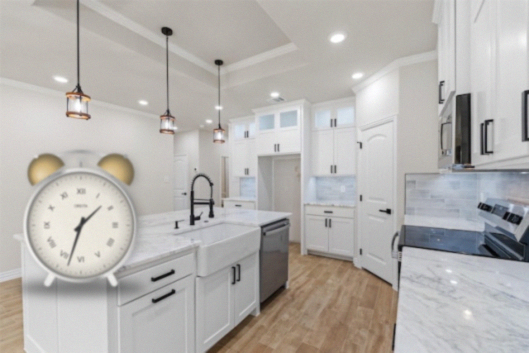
1:33
